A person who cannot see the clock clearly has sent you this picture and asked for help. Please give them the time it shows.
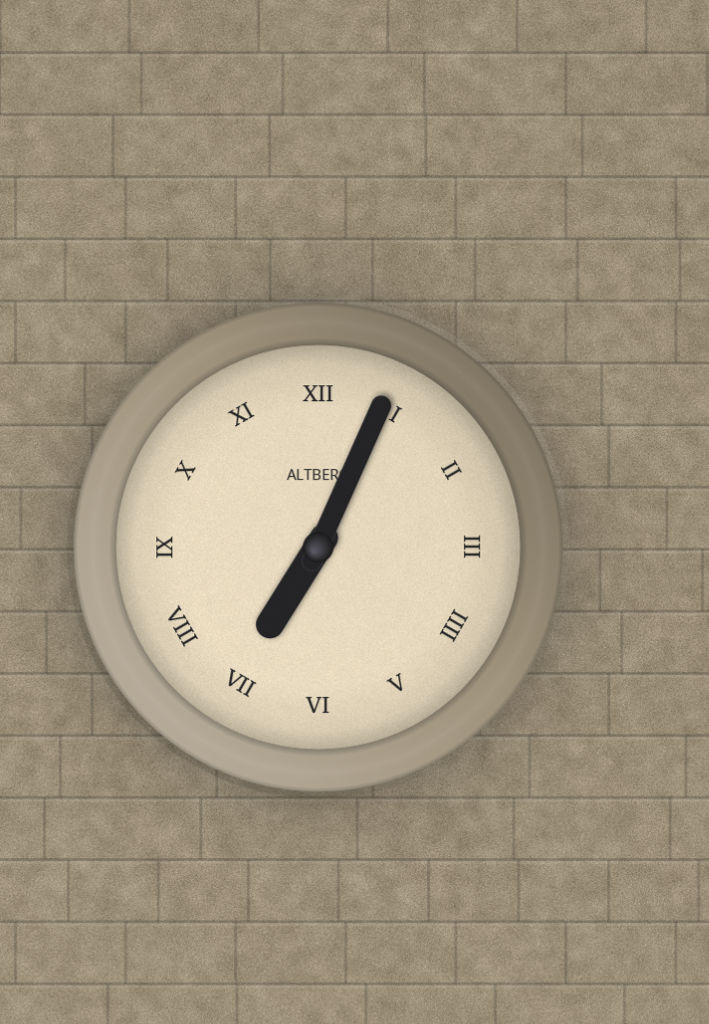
7:04
